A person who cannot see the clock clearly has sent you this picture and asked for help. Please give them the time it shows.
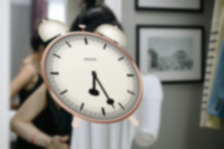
6:27
